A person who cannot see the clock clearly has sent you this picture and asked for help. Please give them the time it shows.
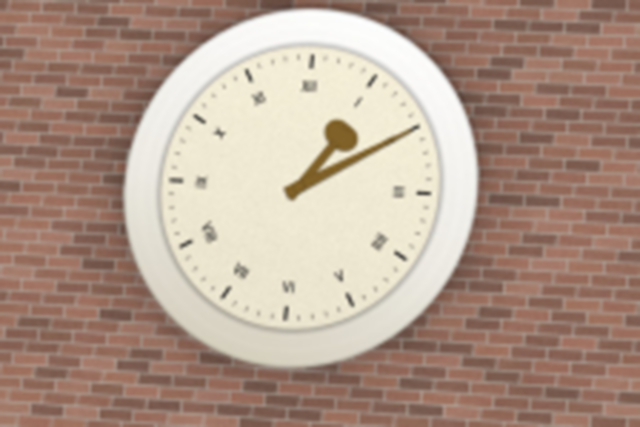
1:10
